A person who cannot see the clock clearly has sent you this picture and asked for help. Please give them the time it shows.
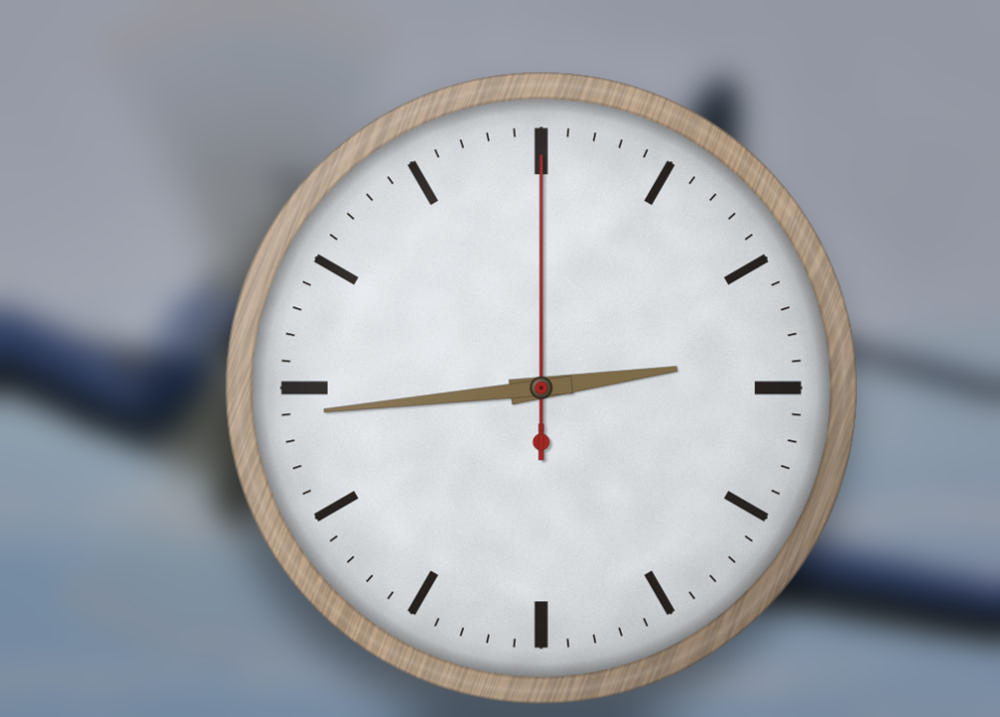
2:44:00
